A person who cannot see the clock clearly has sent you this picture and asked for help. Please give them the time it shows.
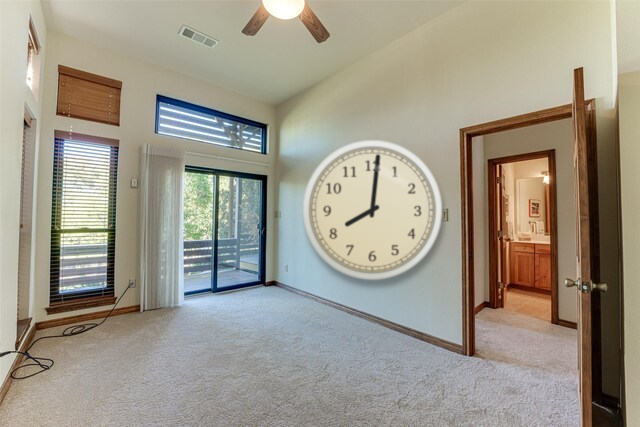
8:01
